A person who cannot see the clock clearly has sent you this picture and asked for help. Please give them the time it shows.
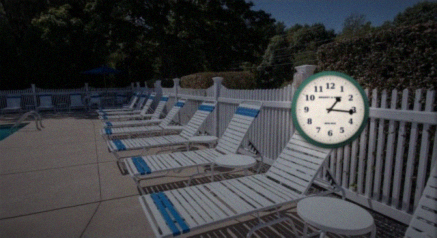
1:16
